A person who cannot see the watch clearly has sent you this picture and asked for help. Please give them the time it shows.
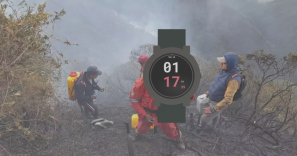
1:17
